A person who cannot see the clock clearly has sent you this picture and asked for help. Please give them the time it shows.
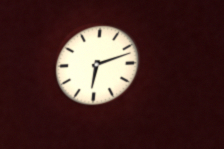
6:12
